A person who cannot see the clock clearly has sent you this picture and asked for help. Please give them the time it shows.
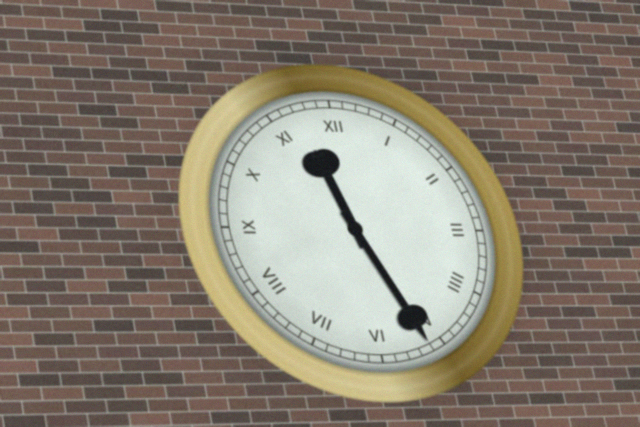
11:26
